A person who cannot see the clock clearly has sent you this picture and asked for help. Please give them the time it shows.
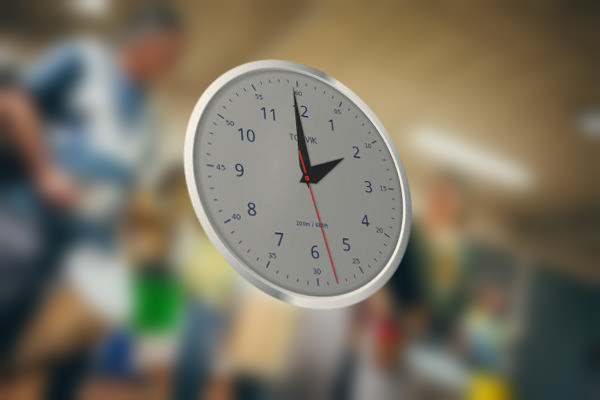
1:59:28
